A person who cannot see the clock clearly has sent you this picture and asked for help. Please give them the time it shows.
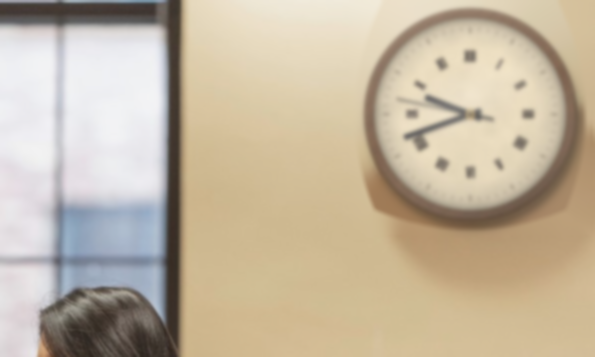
9:41:47
